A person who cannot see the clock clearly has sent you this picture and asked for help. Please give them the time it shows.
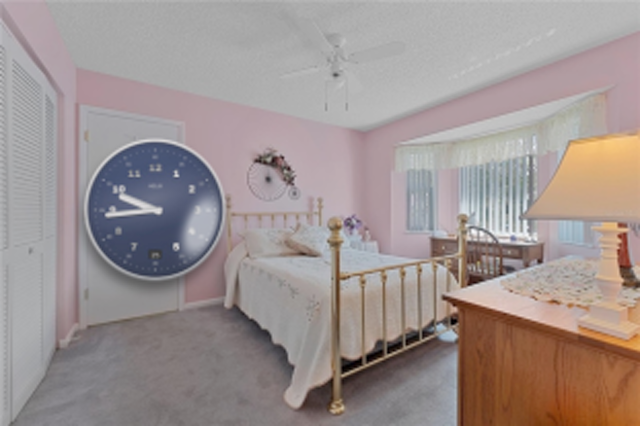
9:44
